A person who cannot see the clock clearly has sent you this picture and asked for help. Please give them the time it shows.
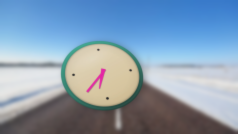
6:37
